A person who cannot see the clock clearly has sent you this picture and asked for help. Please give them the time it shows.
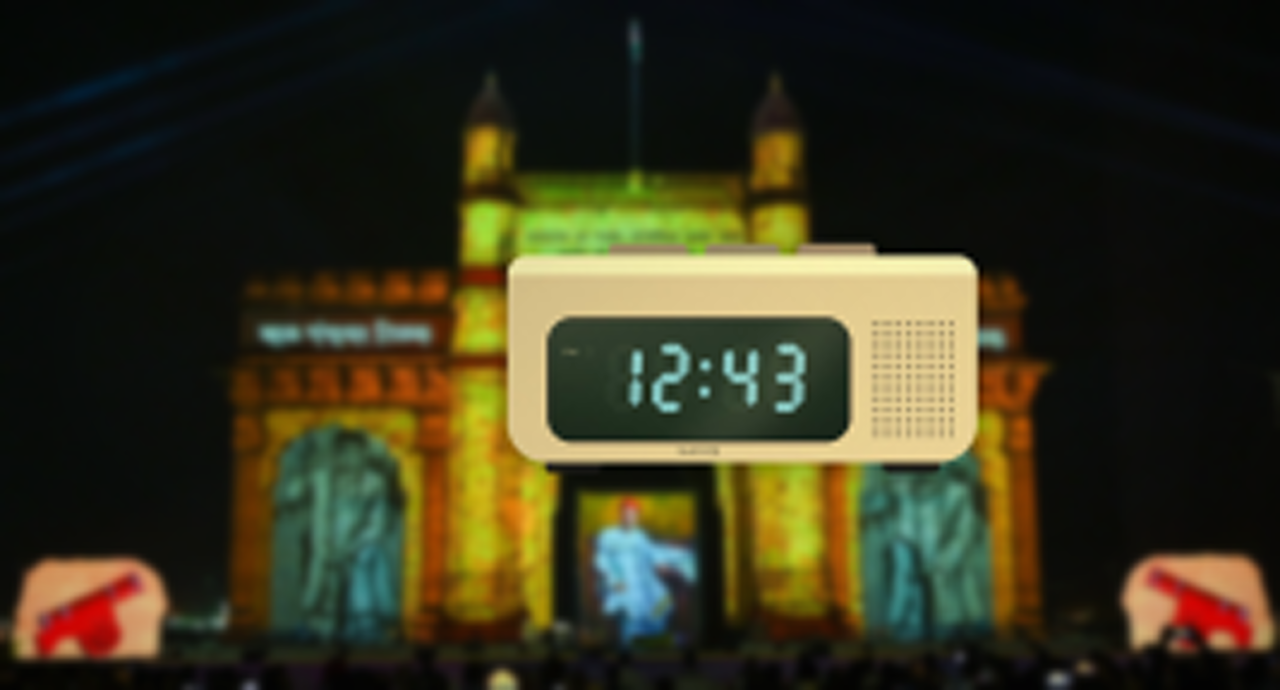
12:43
